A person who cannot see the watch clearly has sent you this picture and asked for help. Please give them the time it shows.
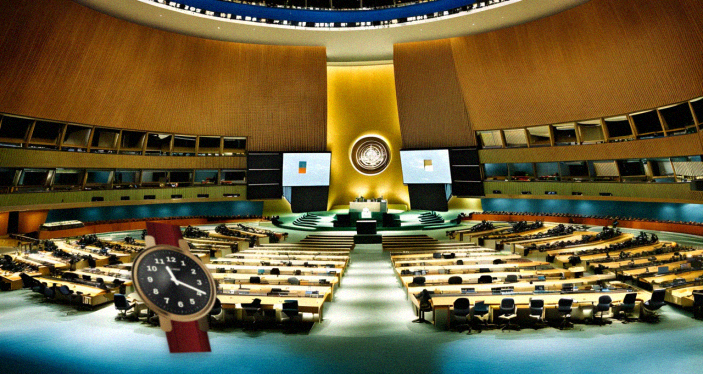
11:19
